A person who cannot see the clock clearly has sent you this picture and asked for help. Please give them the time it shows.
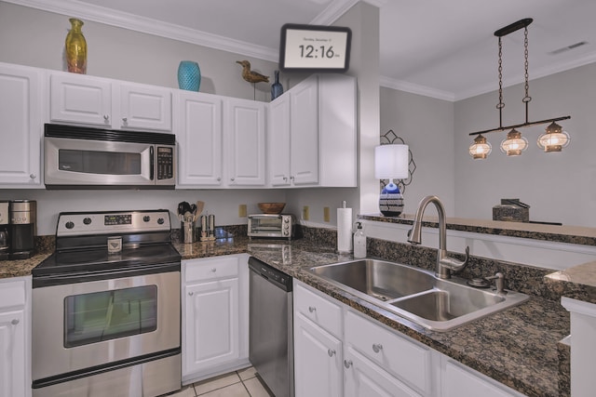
12:16
